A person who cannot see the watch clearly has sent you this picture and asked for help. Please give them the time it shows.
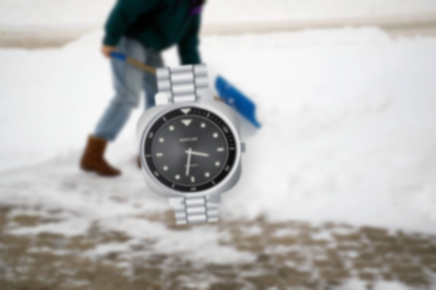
3:32
